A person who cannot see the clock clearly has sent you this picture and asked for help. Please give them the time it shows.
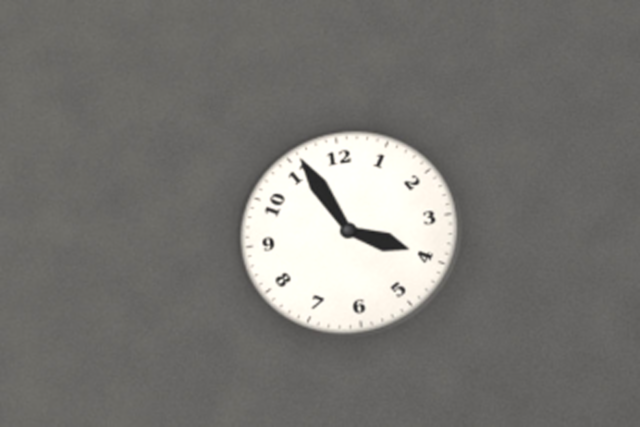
3:56
